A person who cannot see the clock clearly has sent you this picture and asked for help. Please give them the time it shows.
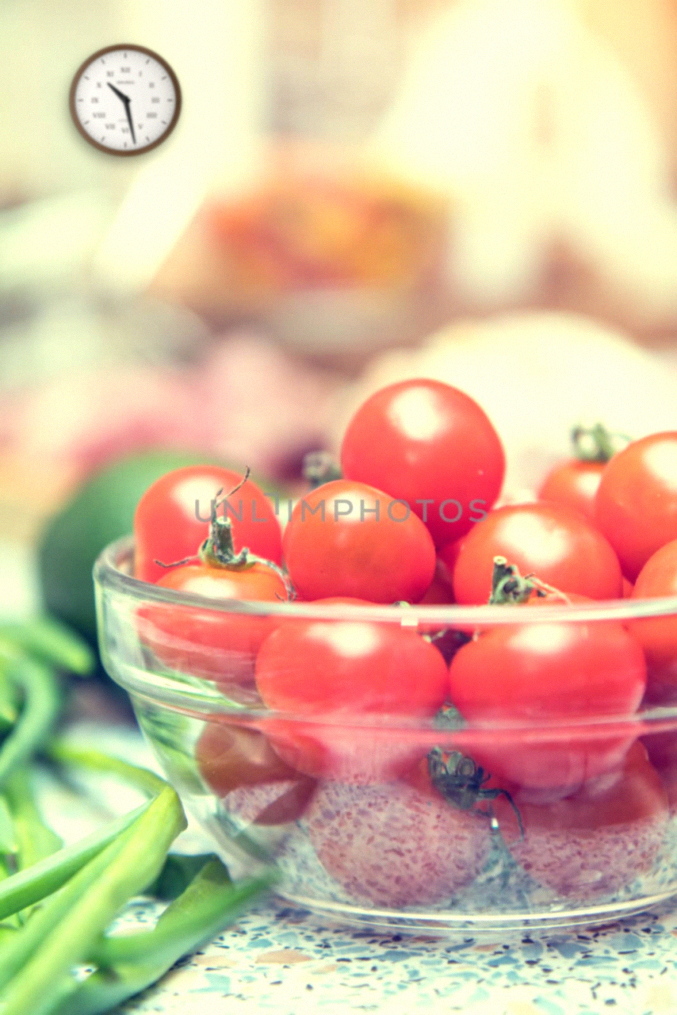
10:28
